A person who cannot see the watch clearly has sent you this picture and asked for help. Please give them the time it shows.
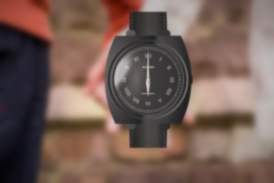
6:00
